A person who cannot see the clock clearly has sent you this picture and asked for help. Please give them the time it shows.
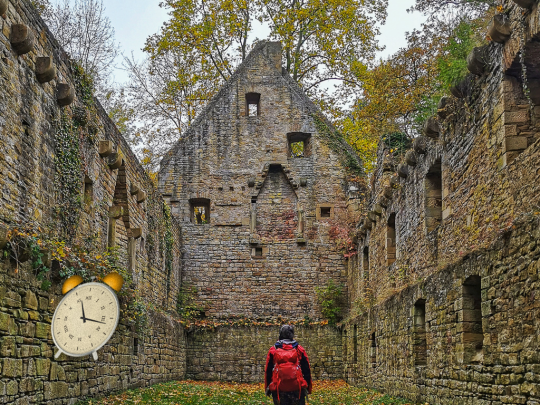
11:17
